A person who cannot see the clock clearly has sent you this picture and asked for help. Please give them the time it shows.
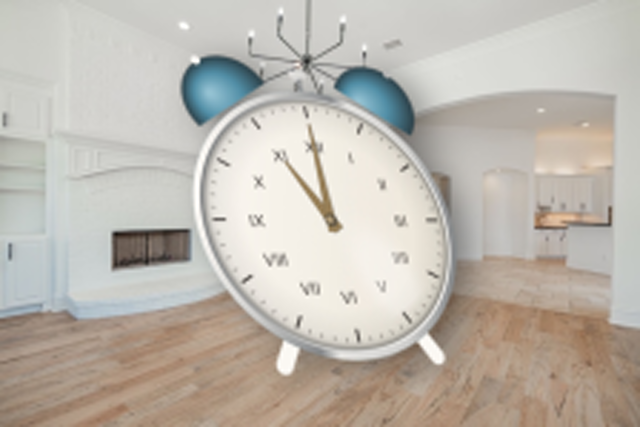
11:00
